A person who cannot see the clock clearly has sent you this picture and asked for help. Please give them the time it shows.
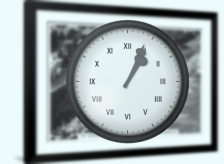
1:04
